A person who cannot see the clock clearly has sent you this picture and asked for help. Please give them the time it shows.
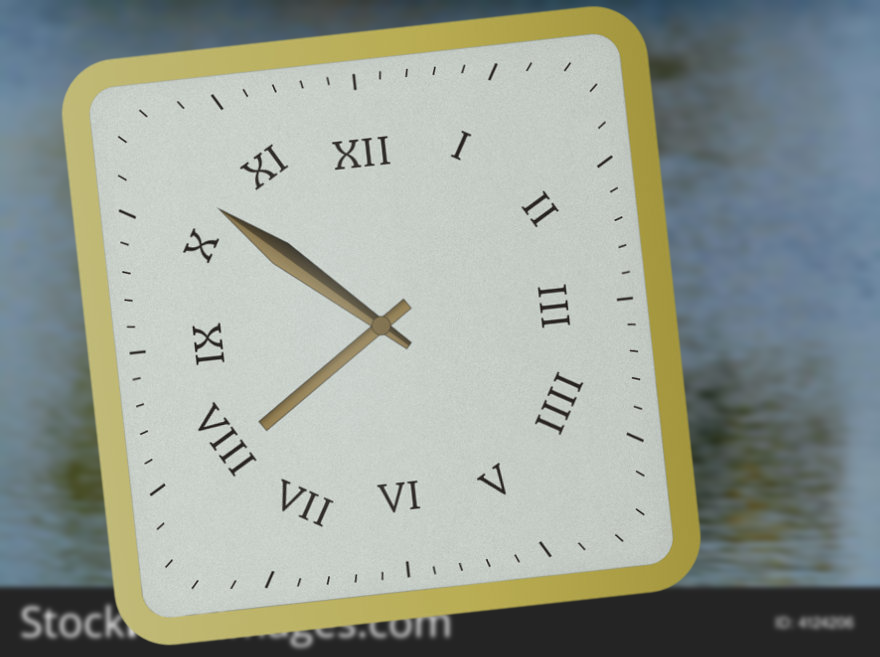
7:52
